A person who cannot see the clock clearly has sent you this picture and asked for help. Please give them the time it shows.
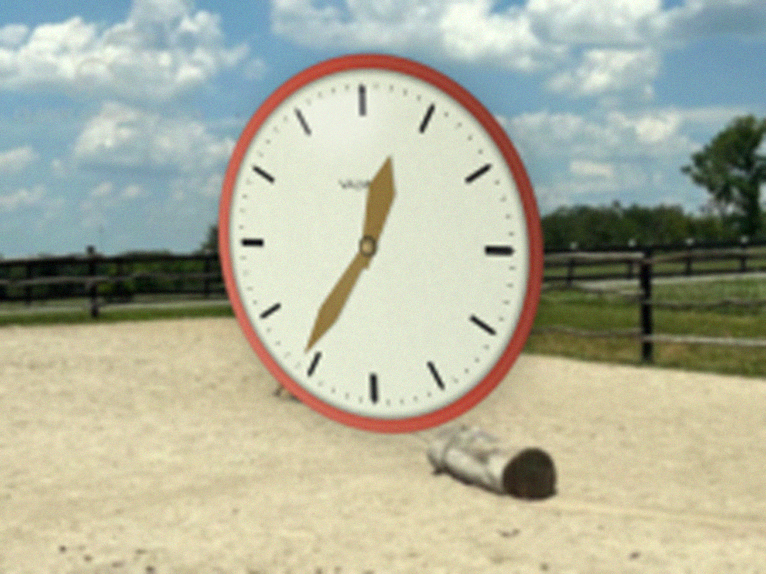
12:36
